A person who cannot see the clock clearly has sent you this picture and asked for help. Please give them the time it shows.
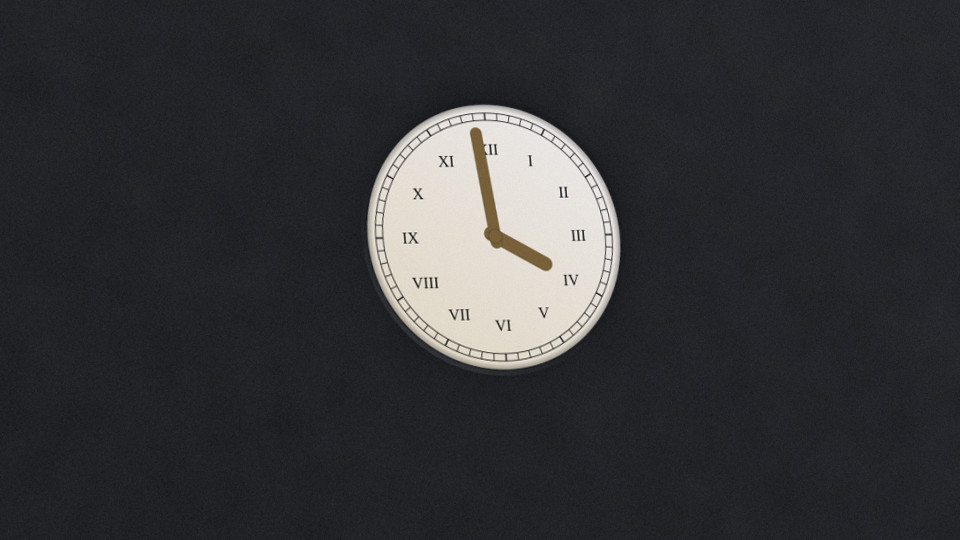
3:59
